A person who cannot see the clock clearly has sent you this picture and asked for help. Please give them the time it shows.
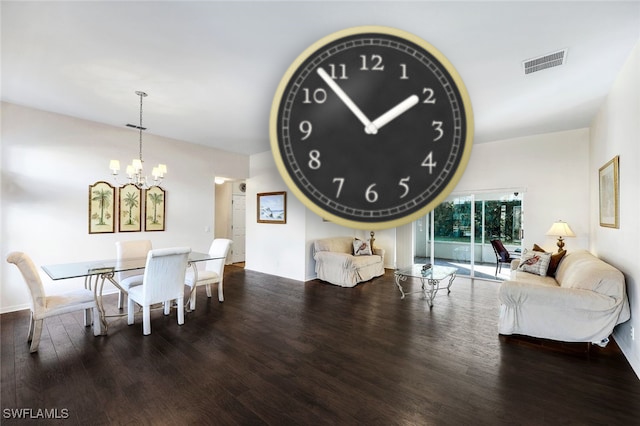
1:53
